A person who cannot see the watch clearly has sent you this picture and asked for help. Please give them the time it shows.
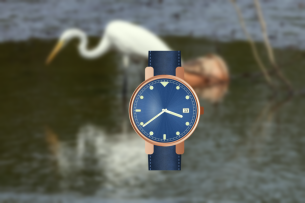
3:39
